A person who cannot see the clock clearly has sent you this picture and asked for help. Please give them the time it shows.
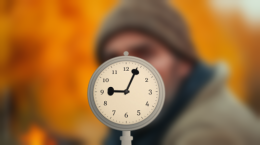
9:04
